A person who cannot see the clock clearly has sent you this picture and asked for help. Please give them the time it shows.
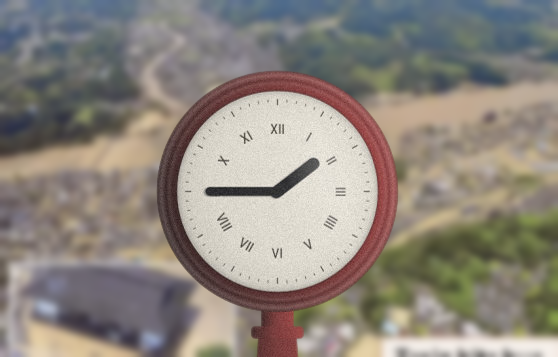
1:45
